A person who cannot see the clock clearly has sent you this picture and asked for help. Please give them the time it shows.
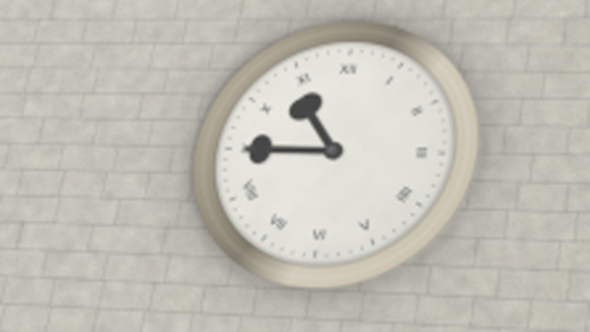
10:45
